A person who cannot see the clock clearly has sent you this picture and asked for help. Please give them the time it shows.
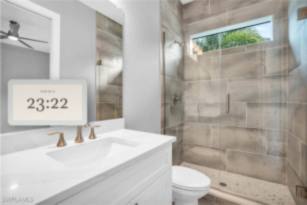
23:22
